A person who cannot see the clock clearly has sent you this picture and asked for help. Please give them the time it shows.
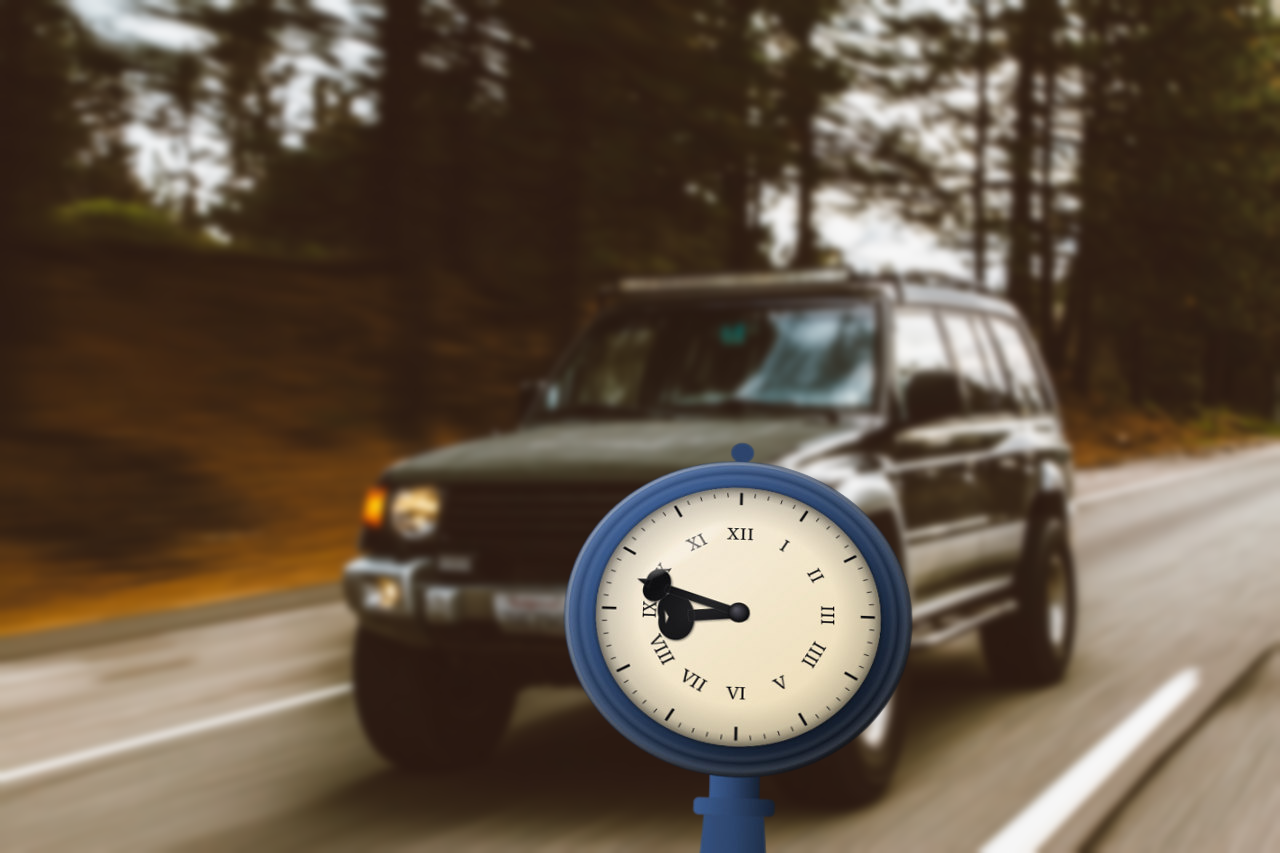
8:48
